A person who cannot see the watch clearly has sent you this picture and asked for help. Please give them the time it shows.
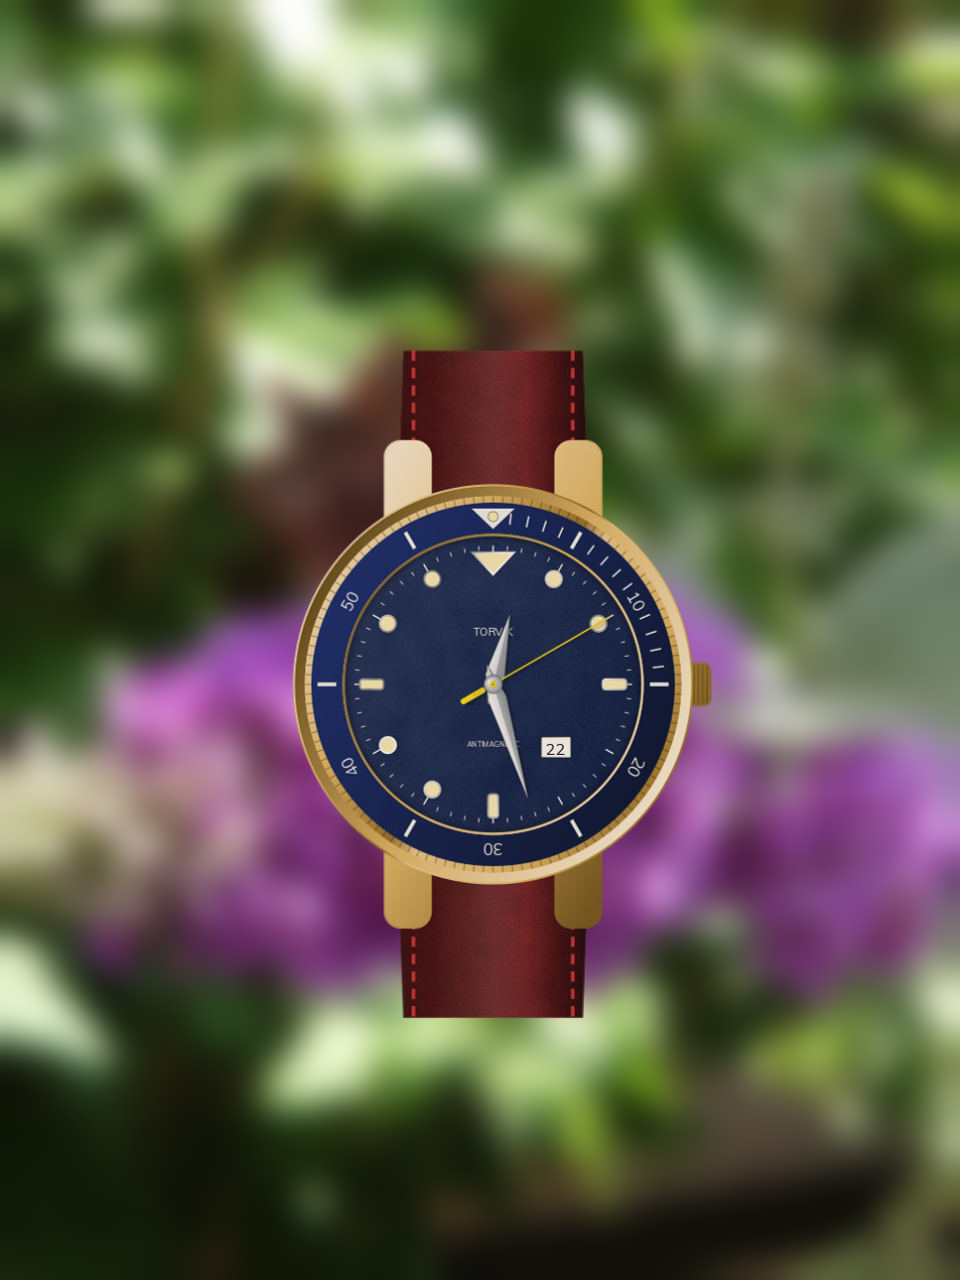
12:27:10
